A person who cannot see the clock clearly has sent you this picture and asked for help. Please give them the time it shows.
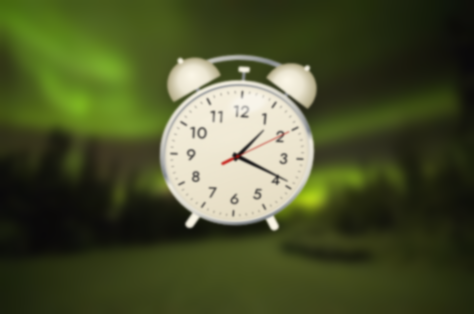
1:19:10
